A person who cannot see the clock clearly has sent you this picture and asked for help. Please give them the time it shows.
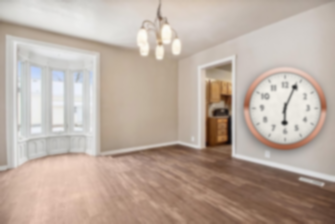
6:04
